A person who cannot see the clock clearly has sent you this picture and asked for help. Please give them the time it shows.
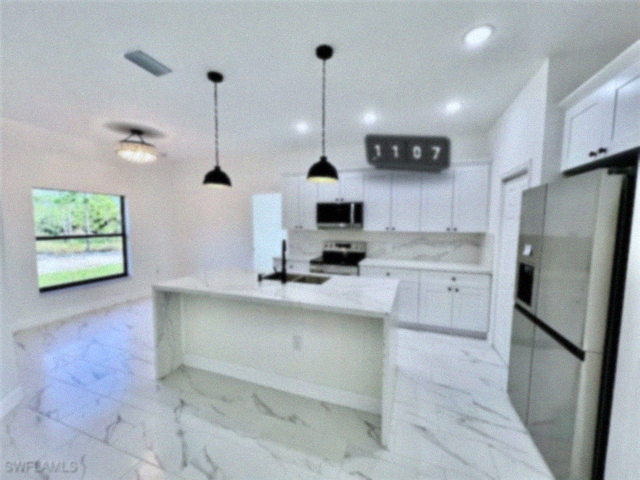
11:07
